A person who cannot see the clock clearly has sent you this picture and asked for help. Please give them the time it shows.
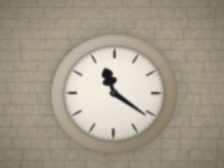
11:21
